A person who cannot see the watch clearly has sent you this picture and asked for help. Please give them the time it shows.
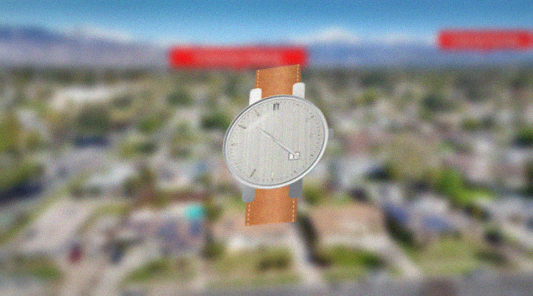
10:22
